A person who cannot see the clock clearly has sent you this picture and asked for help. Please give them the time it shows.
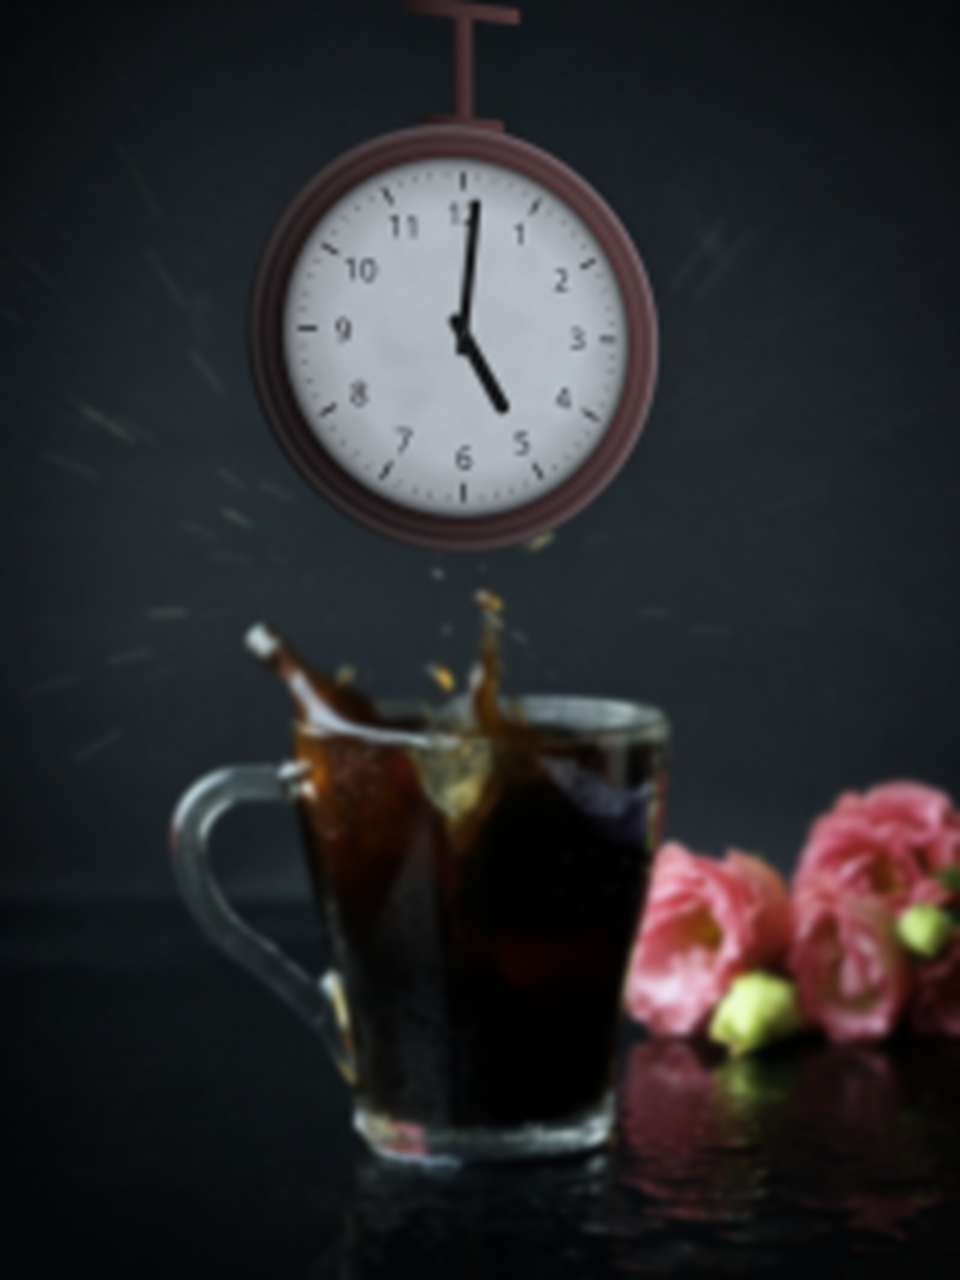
5:01
